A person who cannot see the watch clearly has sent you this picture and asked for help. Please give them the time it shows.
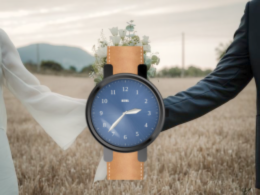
2:37
